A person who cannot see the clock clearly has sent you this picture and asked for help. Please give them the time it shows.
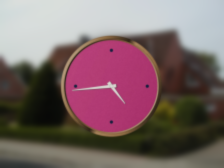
4:44
